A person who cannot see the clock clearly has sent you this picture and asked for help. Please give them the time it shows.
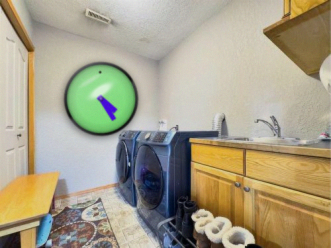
4:25
